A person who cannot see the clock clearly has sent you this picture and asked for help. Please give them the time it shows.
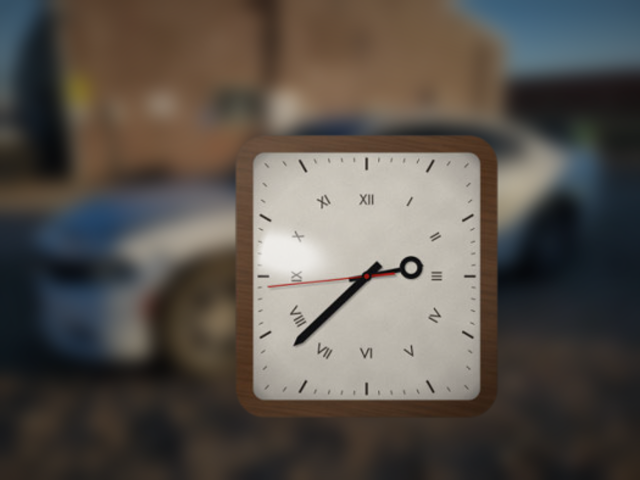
2:37:44
